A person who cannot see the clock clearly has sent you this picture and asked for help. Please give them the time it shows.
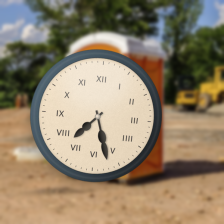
7:27
